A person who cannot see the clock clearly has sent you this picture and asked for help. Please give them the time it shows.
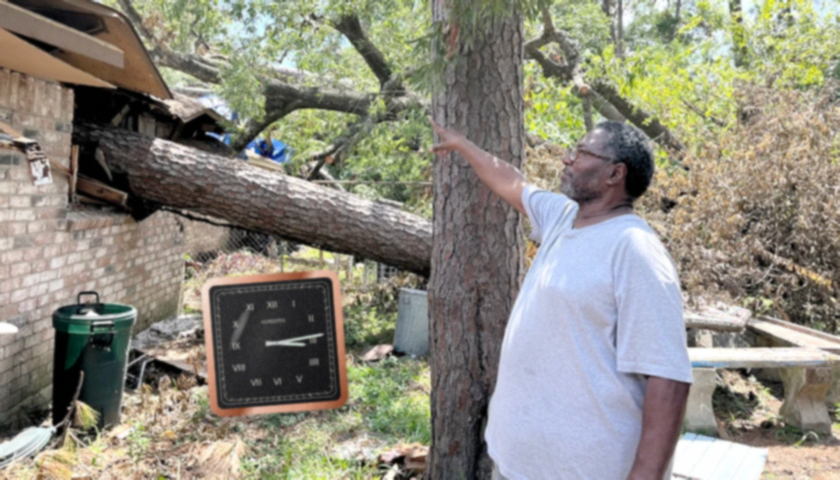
3:14
